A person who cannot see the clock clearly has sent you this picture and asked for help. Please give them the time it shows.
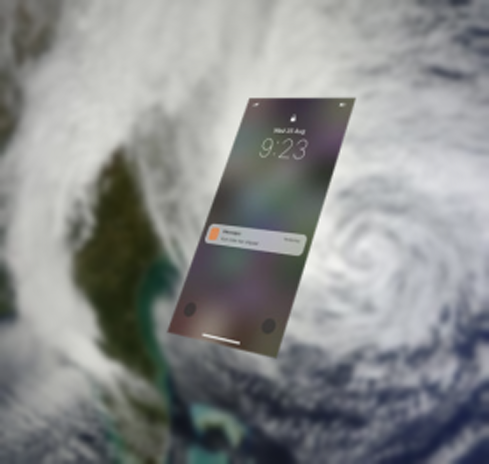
9:23
